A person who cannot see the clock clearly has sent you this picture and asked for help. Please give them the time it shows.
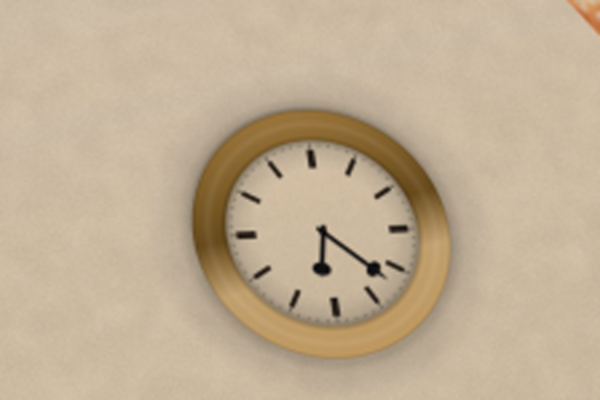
6:22
